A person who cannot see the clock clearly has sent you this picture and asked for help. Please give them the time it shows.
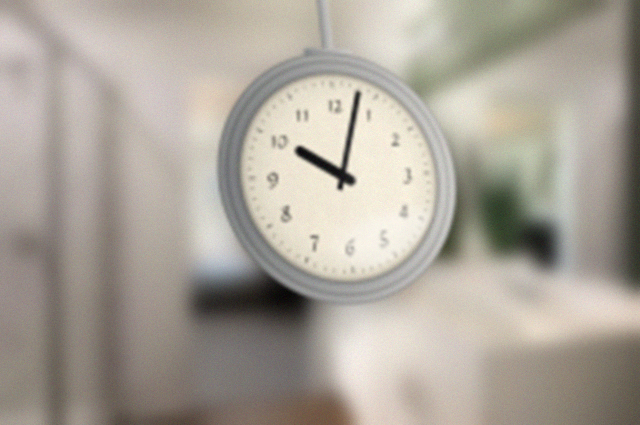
10:03
